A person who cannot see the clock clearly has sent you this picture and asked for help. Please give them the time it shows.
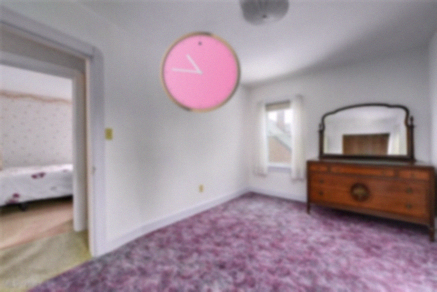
10:46
